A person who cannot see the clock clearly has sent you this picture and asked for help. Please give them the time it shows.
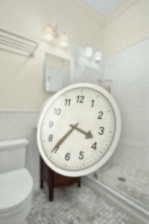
3:36
